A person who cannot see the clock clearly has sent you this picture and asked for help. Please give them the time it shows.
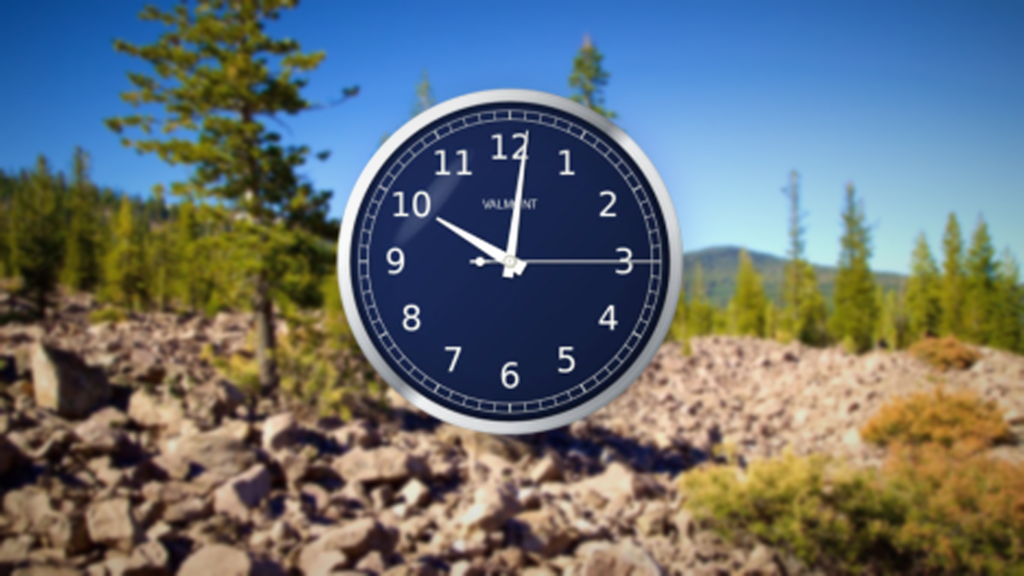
10:01:15
